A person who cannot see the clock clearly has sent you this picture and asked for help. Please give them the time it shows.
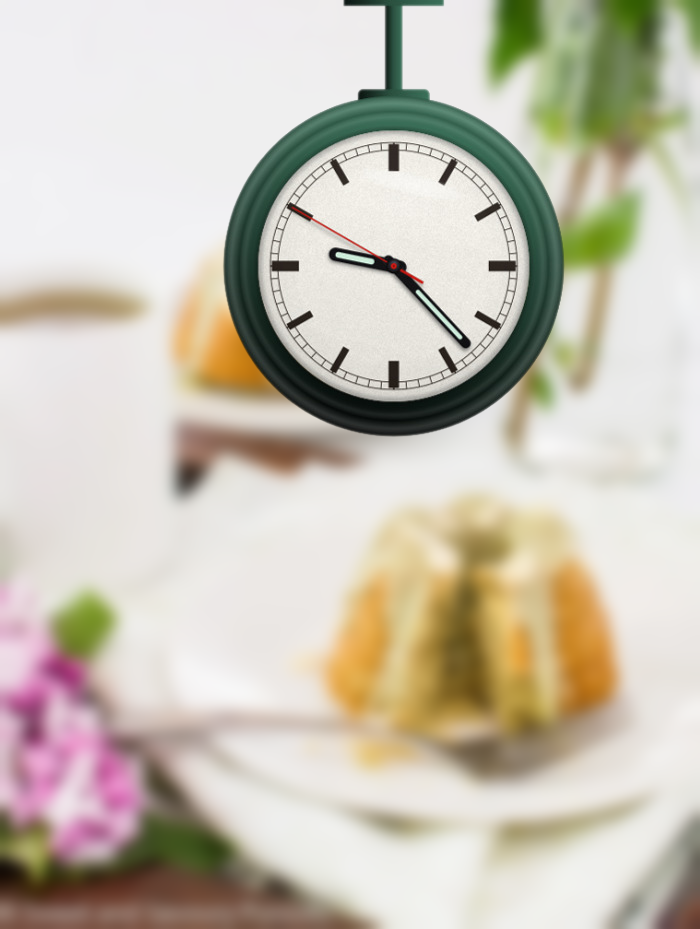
9:22:50
